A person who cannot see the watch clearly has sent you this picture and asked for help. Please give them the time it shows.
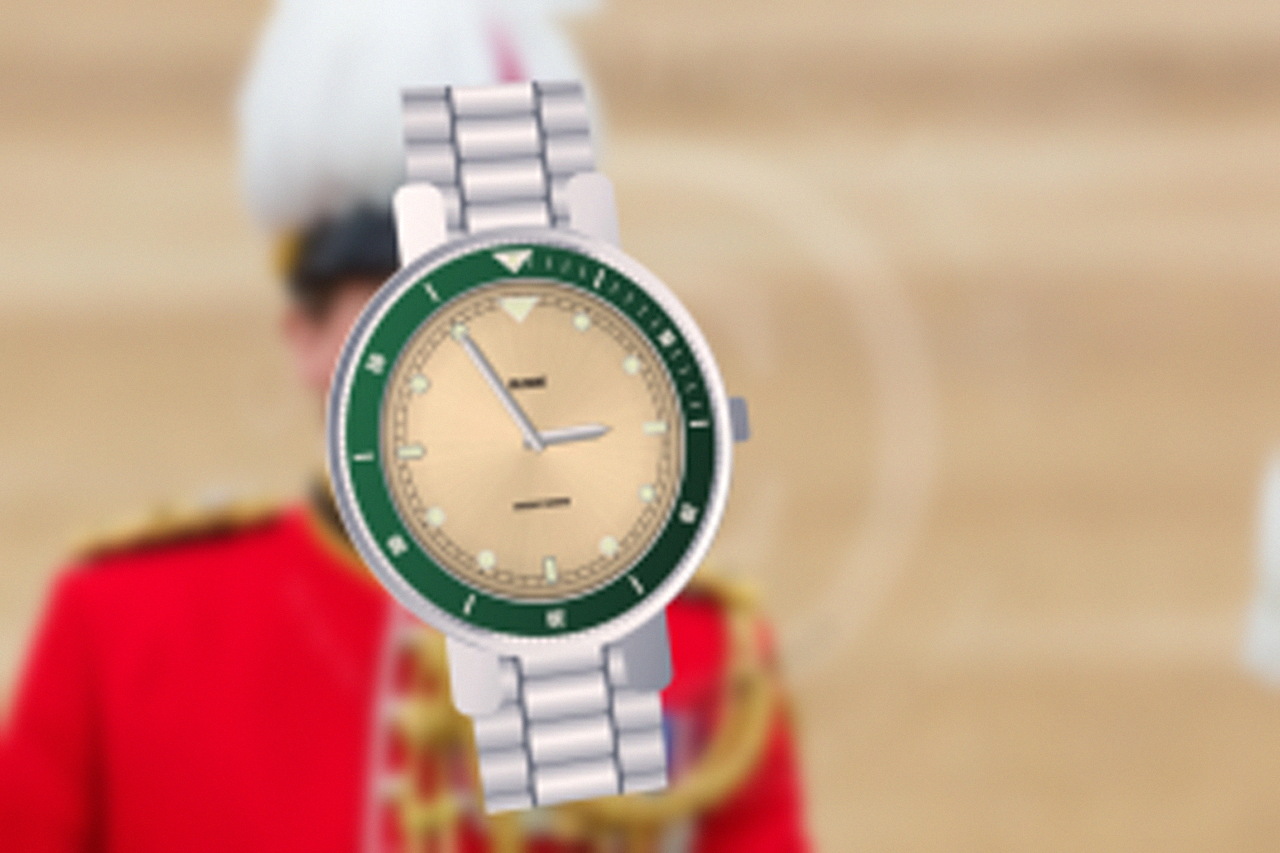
2:55
